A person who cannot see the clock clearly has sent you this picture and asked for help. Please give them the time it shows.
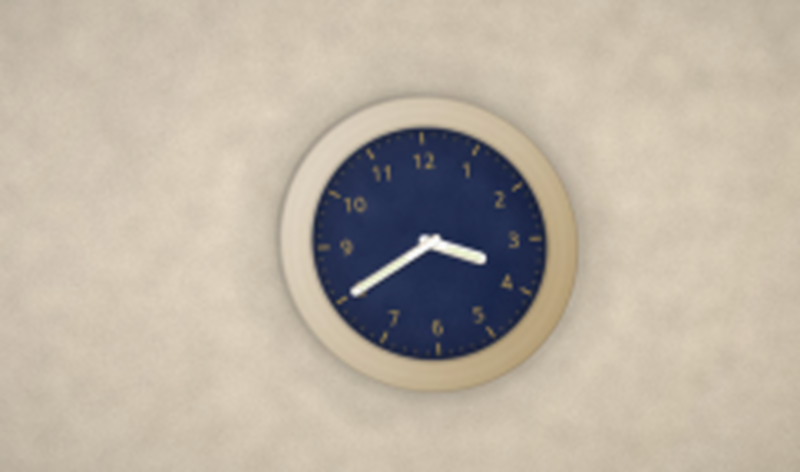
3:40
